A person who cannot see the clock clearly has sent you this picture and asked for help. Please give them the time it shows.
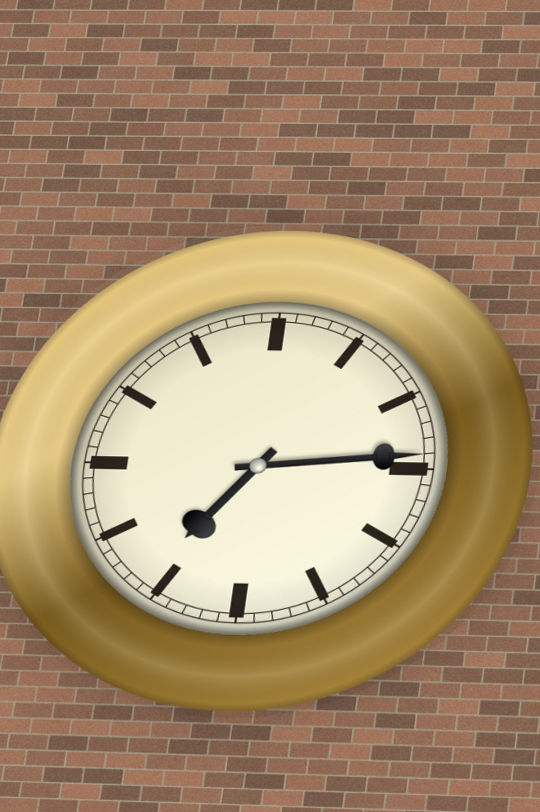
7:14
